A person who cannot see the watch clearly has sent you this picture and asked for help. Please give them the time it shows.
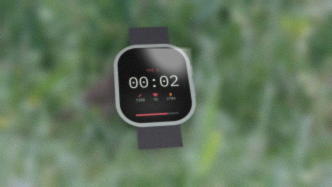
0:02
